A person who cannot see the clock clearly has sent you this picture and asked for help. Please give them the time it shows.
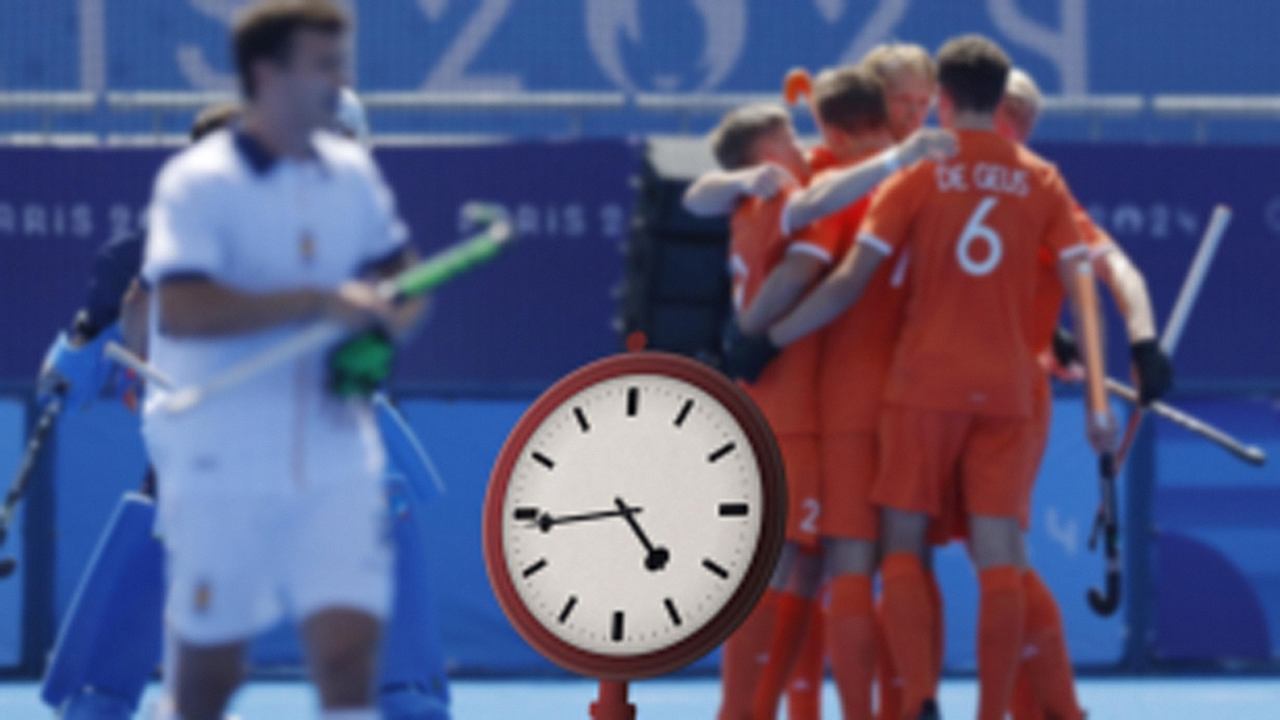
4:44
